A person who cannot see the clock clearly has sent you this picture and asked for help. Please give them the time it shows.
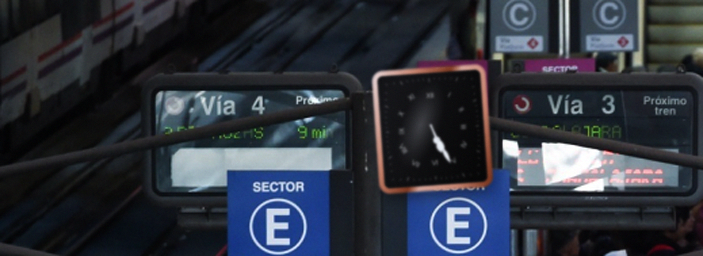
5:26
